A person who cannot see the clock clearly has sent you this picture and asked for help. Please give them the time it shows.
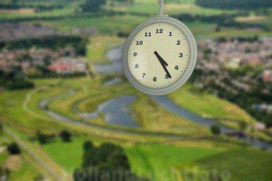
4:24
